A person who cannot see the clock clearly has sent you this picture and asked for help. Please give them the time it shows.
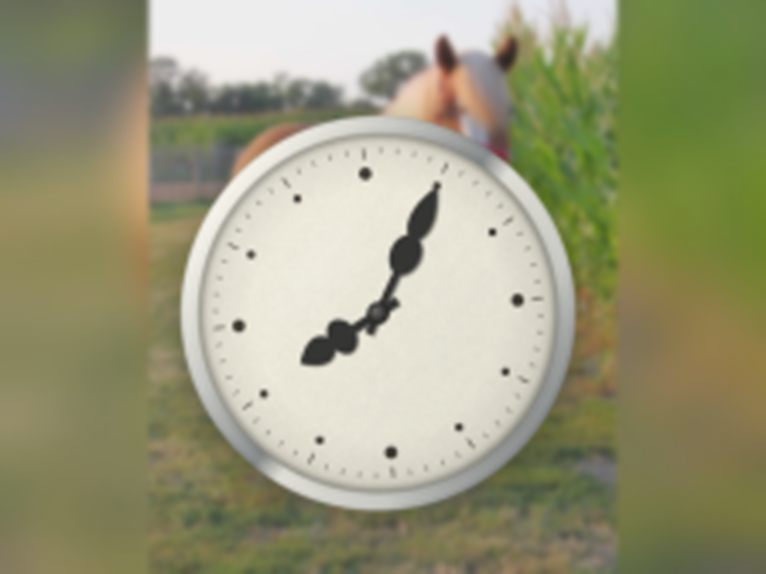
8:05
